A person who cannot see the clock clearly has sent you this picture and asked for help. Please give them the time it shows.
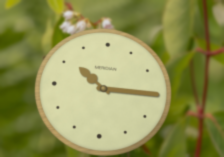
10:15
